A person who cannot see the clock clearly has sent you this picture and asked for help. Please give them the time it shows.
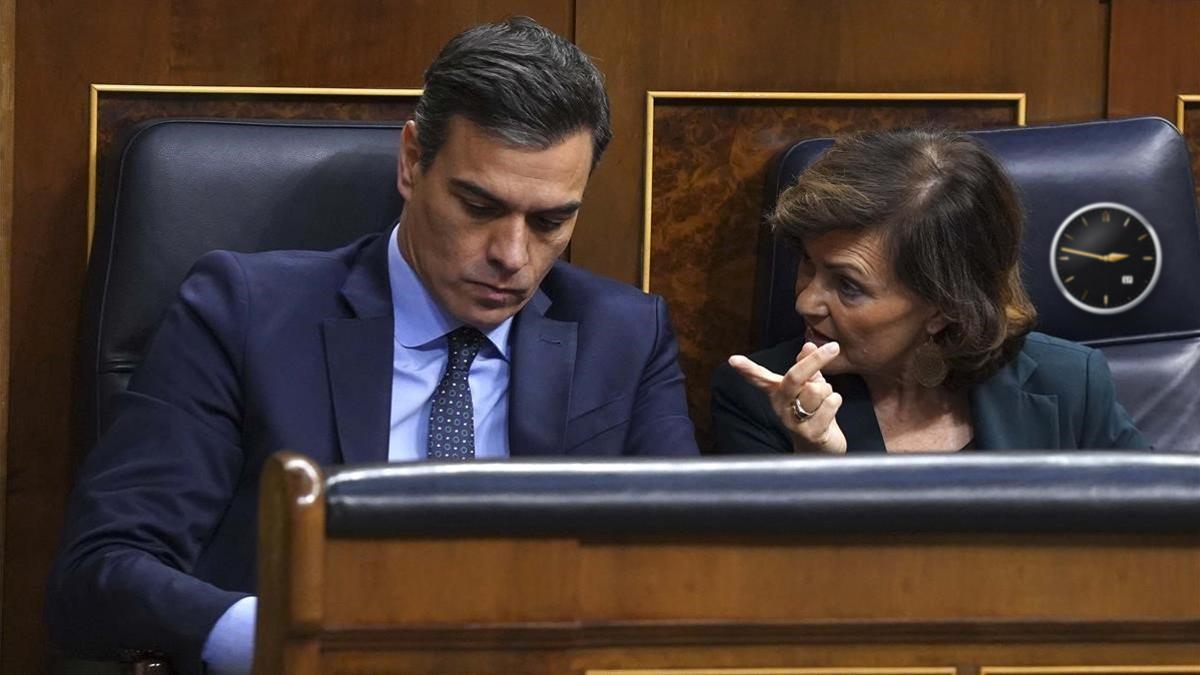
2:47
